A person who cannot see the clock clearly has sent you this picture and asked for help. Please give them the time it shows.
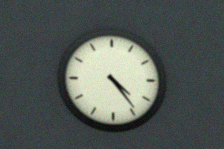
4:24
